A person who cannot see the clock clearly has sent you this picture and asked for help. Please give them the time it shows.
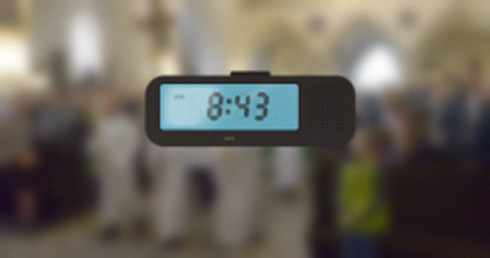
8:43
